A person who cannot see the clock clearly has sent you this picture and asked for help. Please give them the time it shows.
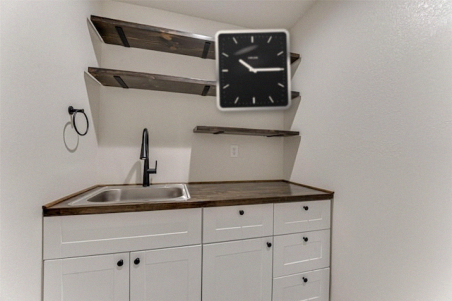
10:15
